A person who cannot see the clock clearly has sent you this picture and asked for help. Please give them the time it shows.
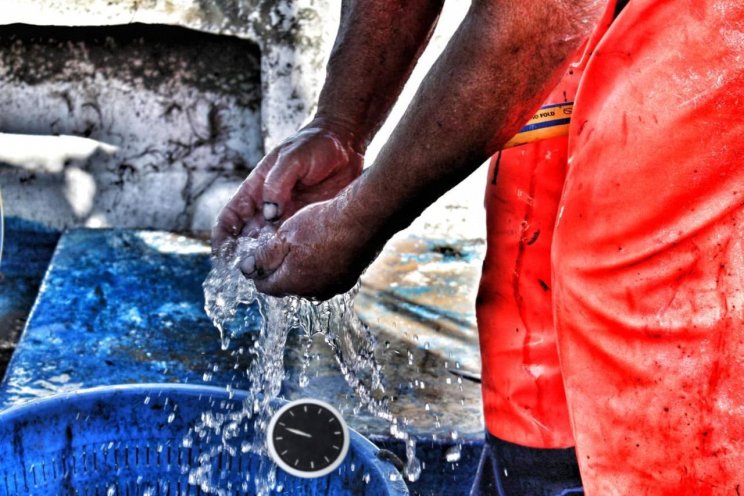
9:49
